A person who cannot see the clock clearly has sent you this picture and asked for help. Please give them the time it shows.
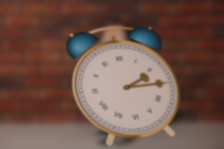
2:15
